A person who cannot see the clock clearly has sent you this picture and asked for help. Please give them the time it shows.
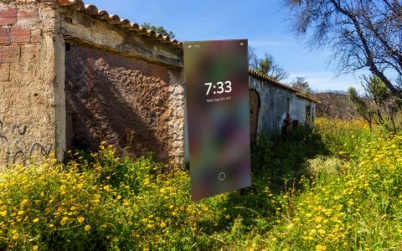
7:33
